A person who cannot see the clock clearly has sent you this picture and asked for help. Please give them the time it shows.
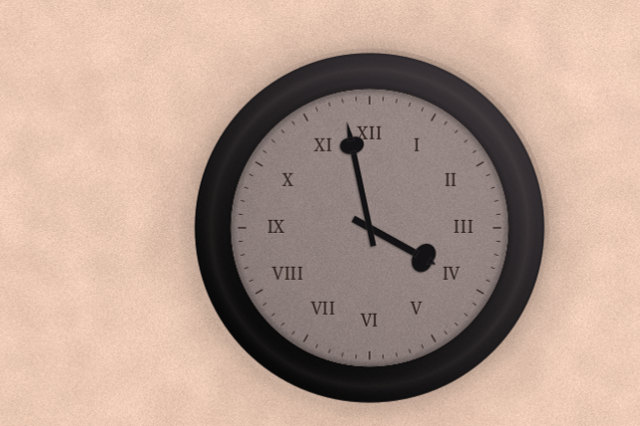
3:58
